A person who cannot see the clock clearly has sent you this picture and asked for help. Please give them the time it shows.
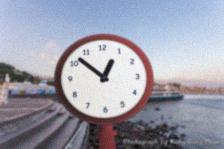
12:52
